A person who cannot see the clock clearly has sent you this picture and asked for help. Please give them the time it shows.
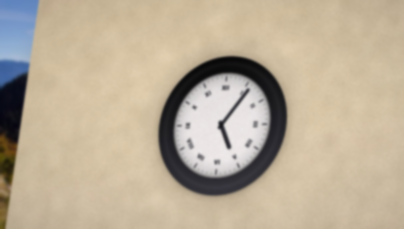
5:06
